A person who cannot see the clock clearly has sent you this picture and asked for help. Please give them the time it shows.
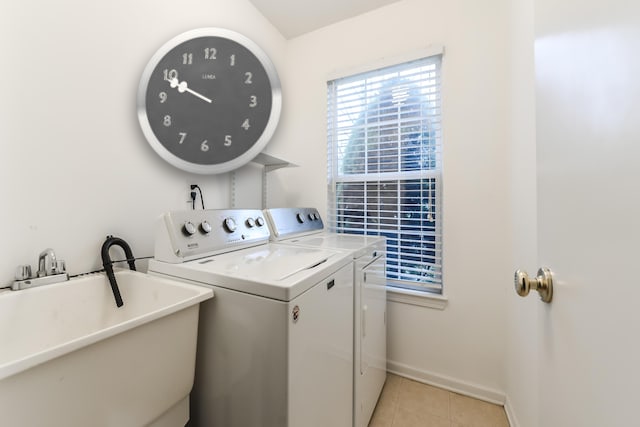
9:49
